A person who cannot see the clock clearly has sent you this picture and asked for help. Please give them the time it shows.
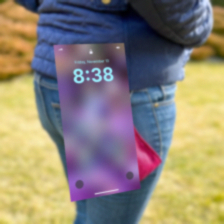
8:38
